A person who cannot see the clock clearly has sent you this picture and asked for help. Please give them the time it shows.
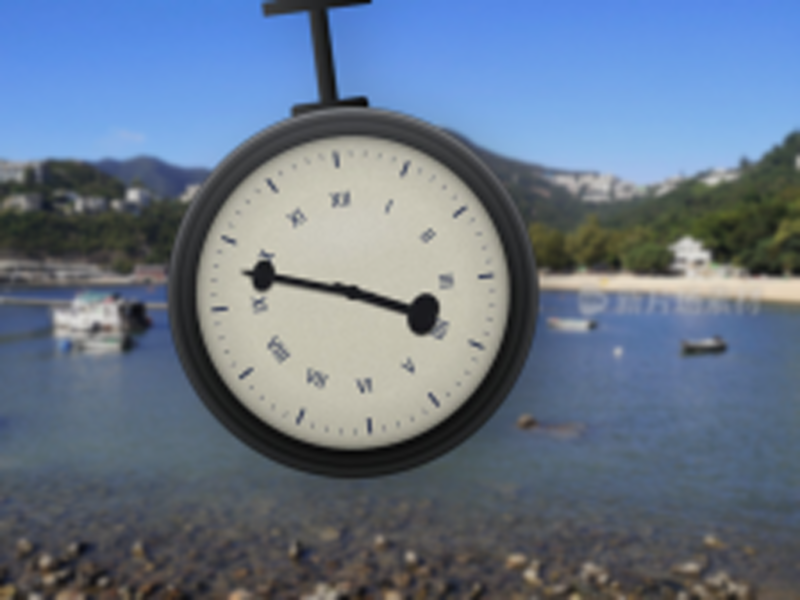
3:48
